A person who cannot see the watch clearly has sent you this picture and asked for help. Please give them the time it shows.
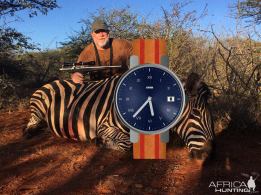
5:37
